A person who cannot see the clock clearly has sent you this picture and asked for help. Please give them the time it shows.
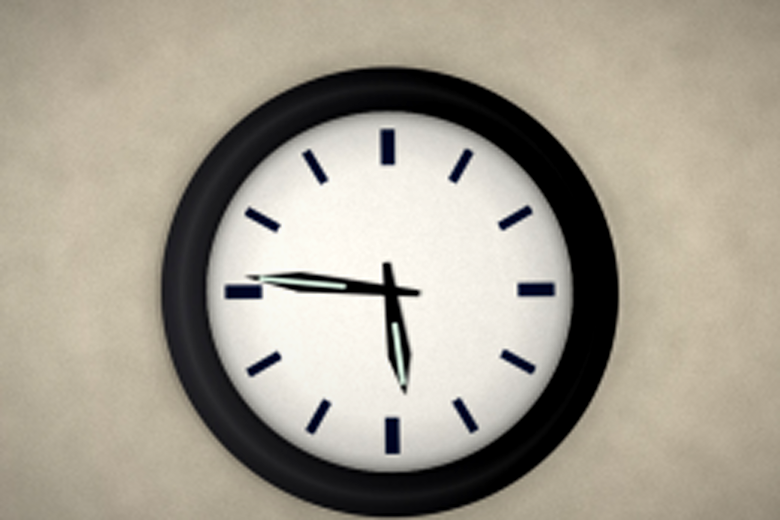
5:46
